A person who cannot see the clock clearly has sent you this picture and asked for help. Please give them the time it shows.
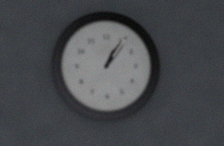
1:06
